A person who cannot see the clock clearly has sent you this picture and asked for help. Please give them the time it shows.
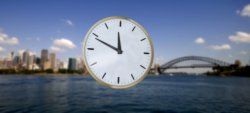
11:49
